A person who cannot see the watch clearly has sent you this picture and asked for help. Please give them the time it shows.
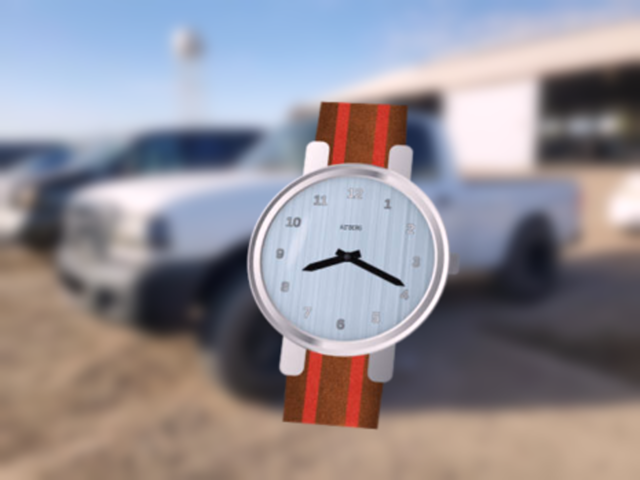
8:19
